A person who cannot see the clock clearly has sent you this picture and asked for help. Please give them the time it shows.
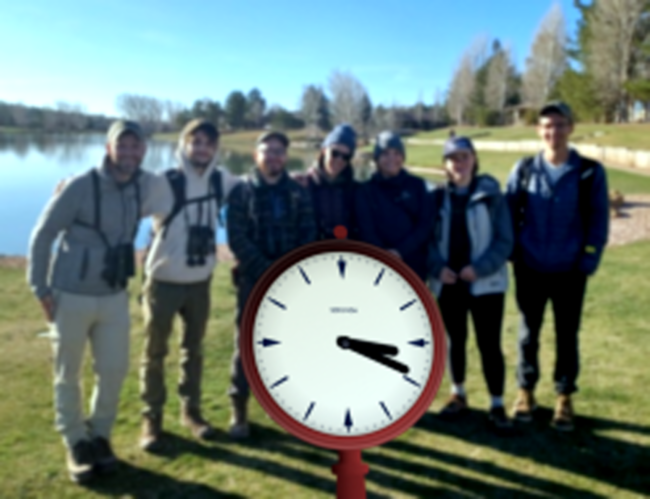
3:19
